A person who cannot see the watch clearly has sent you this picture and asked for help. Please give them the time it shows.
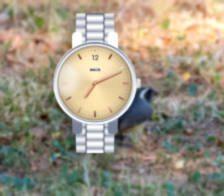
7:11
